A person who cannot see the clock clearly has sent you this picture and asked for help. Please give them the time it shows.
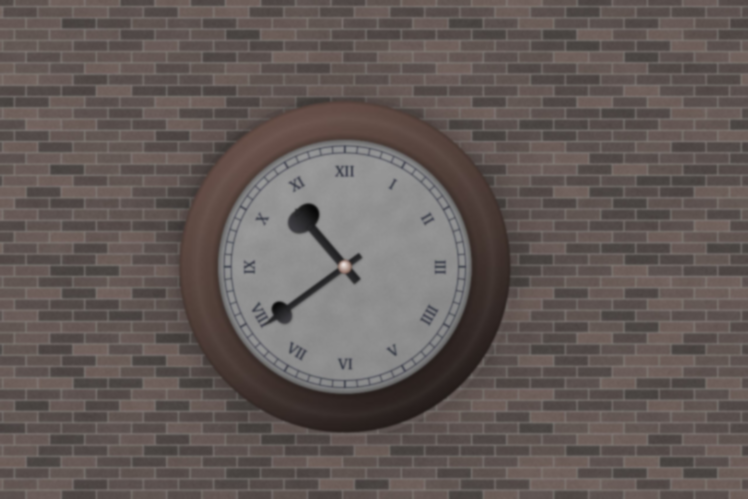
10:39
